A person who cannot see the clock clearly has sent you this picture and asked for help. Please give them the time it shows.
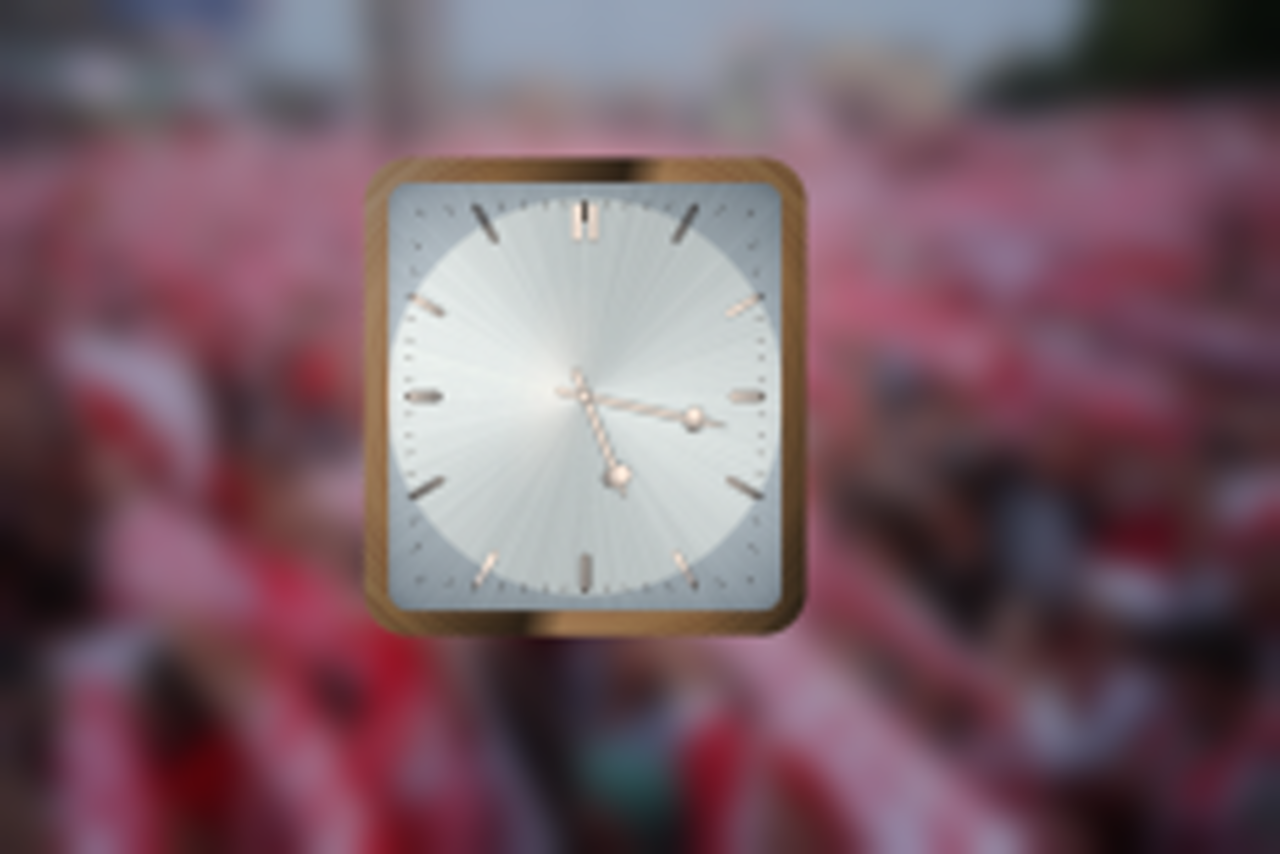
5:17
